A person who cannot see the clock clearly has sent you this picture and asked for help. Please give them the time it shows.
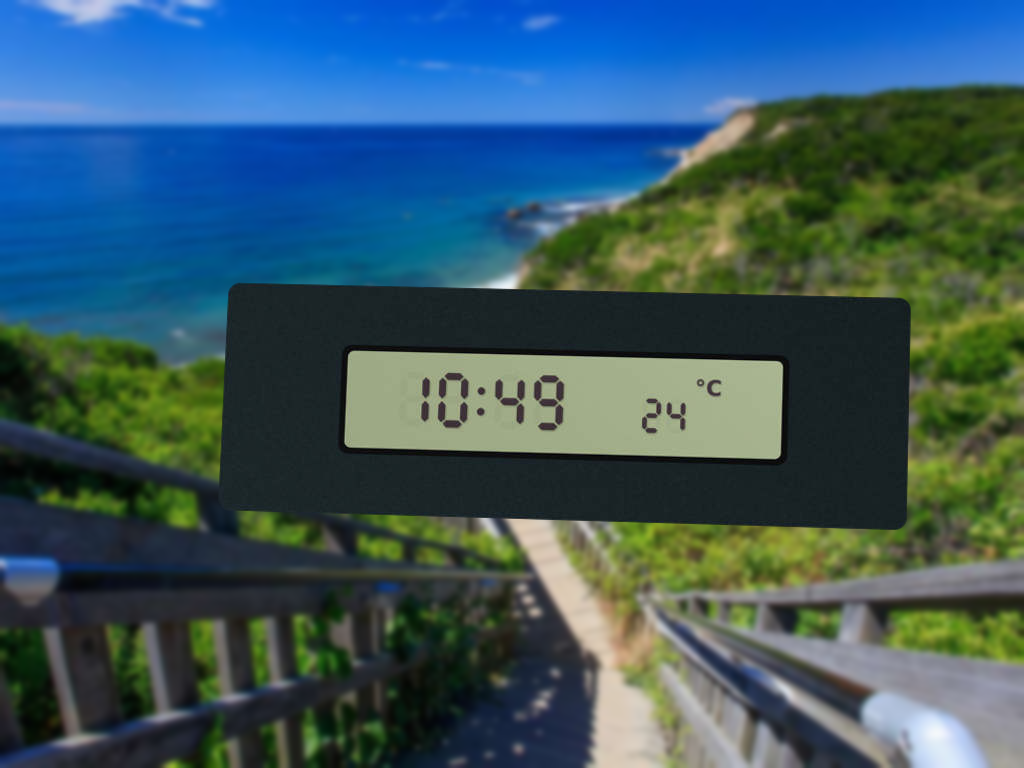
10:49
